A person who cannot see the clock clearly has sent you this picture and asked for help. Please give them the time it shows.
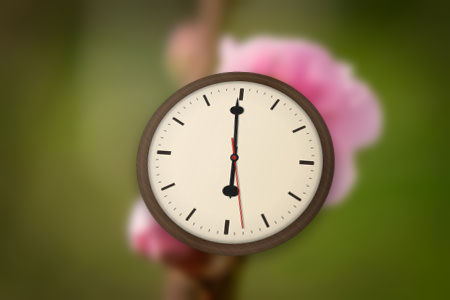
5:59:28
